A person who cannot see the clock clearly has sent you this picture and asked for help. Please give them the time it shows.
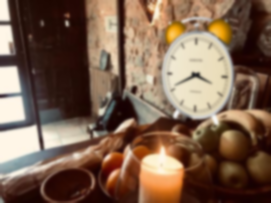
3:41
